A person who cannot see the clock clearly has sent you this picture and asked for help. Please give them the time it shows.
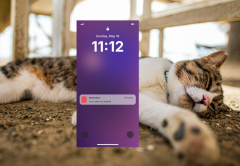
11:12
